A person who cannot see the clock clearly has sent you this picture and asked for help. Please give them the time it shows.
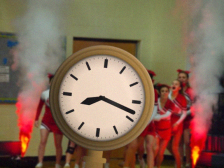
8:18
